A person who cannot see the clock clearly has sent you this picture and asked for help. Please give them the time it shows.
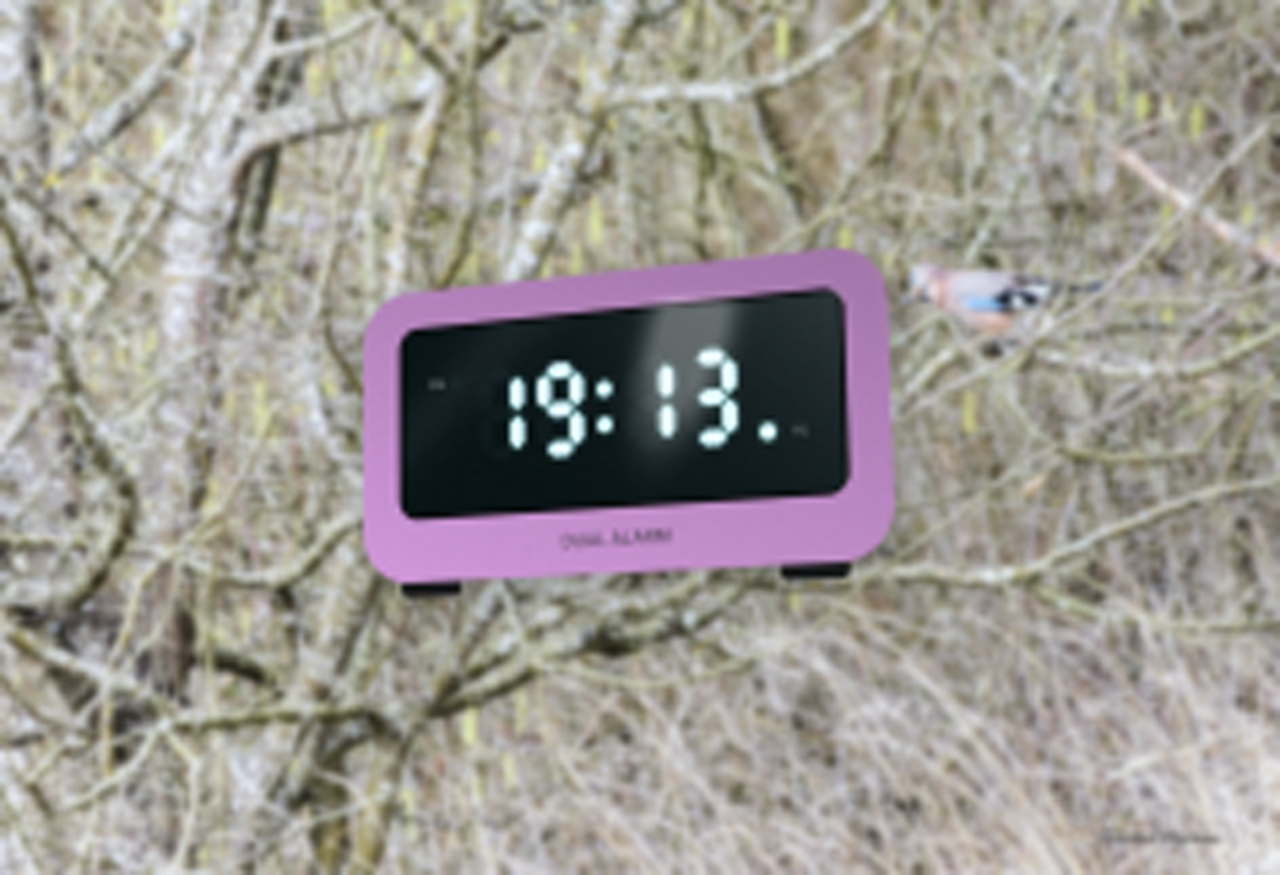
19:13
